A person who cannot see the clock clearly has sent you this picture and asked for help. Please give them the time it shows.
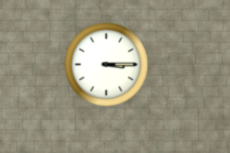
3:15
